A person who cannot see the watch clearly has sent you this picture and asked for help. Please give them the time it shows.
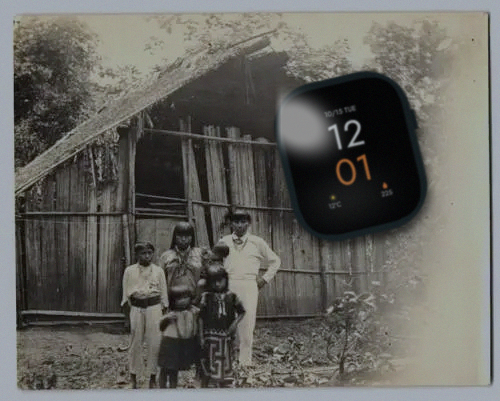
12:01
